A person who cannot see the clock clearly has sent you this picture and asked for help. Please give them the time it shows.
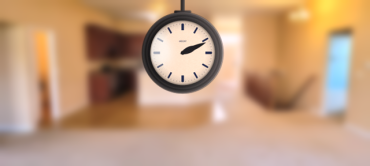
2:11
